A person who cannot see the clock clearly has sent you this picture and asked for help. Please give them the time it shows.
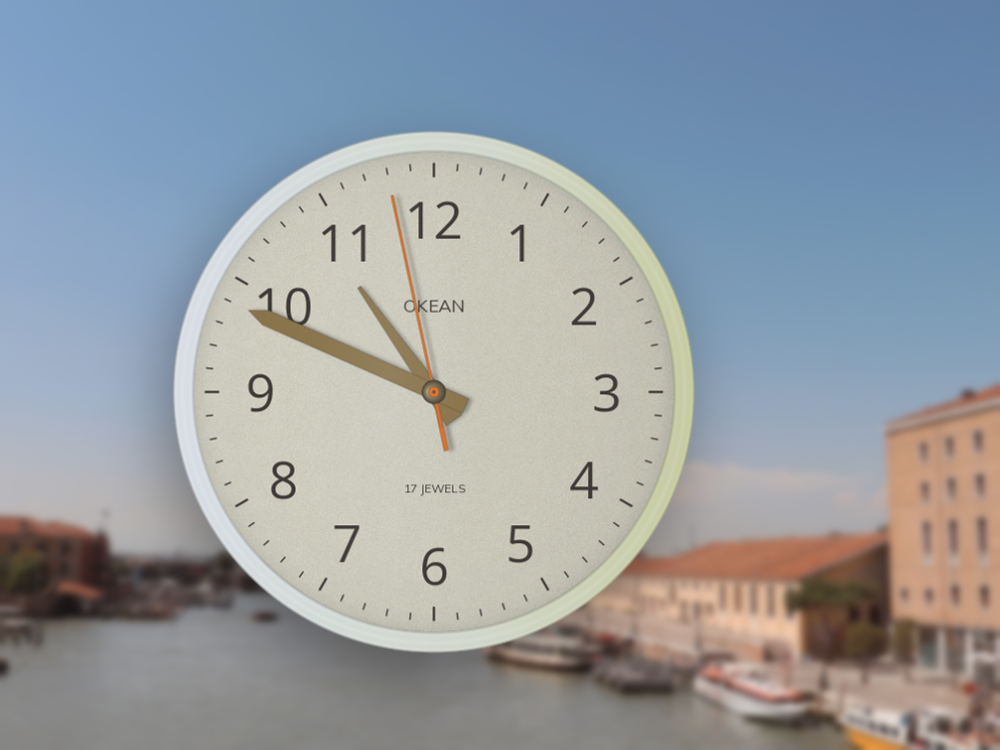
10:48:58
